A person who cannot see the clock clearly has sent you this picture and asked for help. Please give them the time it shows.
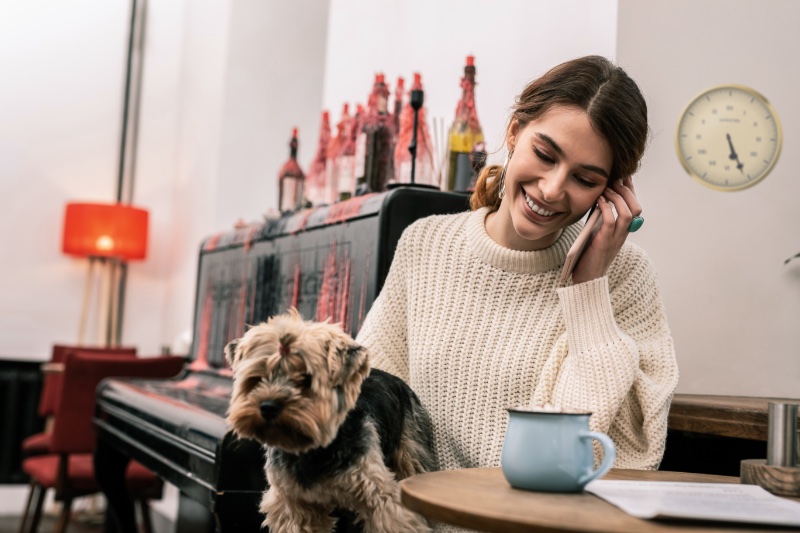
5:26
